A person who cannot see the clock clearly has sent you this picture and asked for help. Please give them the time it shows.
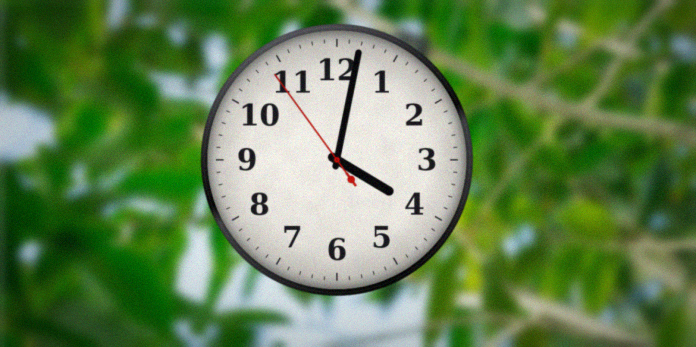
4:01:54
